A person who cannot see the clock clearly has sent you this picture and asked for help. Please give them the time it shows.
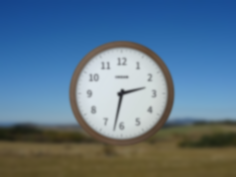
2:32
